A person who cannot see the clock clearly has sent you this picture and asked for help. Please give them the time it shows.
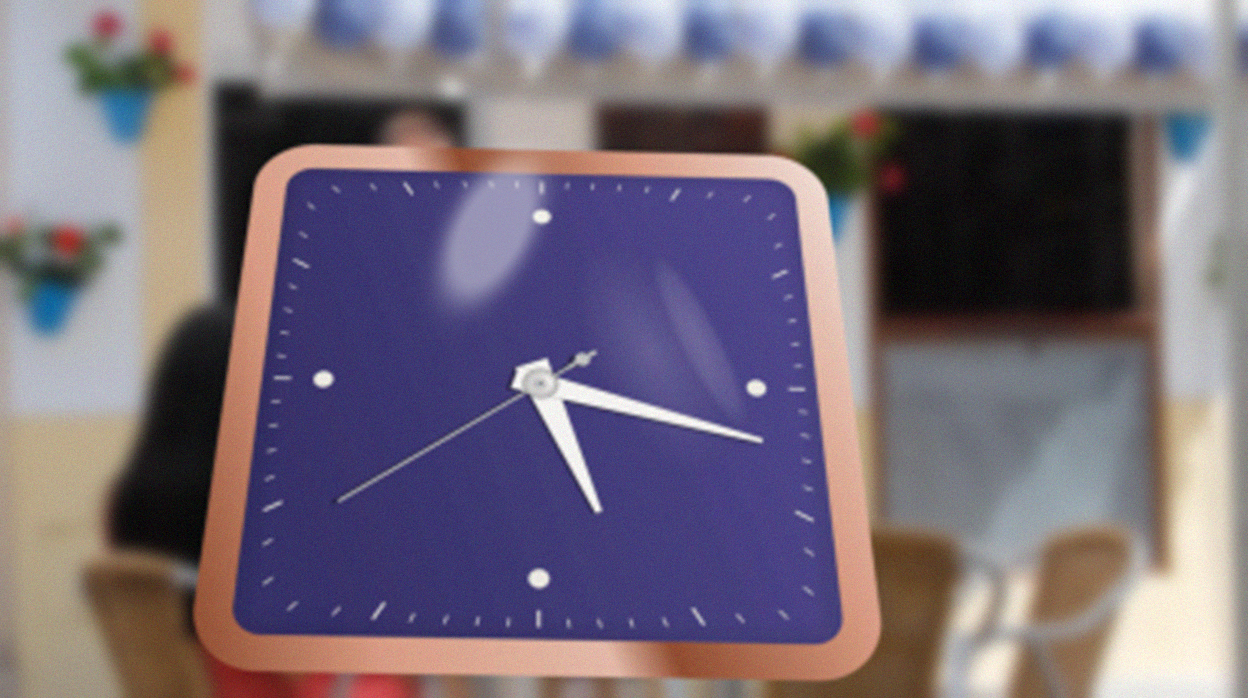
5:17:39
